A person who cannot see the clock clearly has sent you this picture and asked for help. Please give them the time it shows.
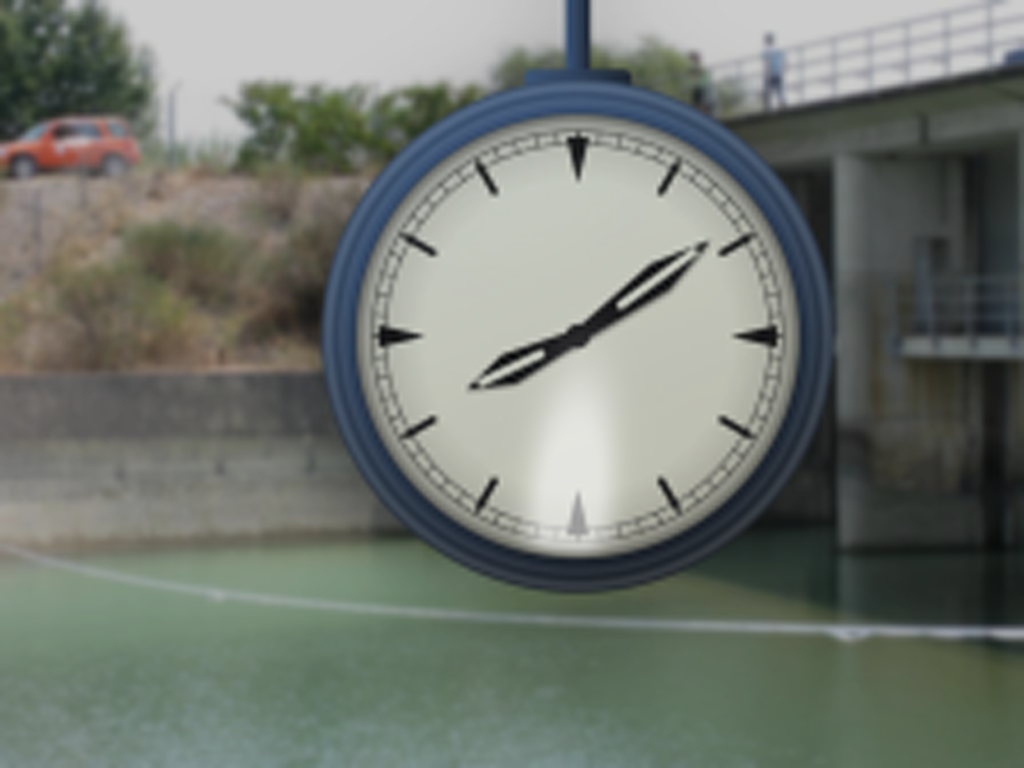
8:09
